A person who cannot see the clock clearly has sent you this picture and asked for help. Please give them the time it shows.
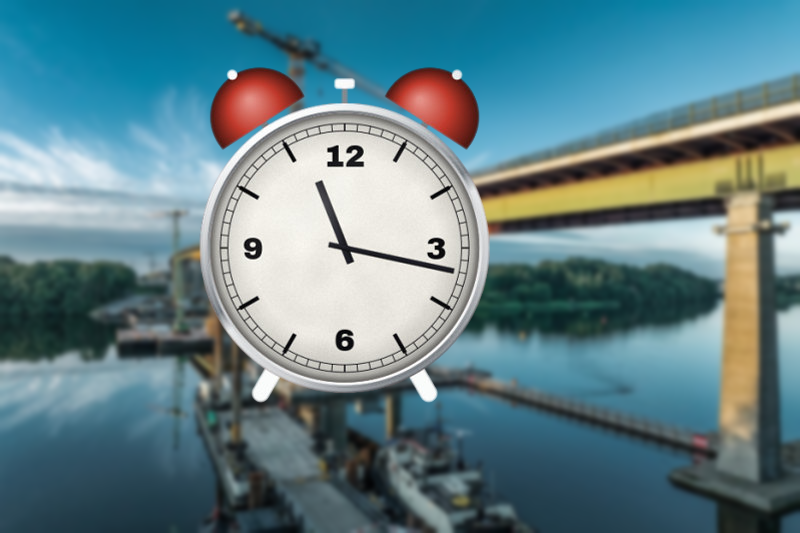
11:17
